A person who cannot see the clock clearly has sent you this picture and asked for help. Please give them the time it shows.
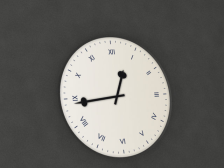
12:44
